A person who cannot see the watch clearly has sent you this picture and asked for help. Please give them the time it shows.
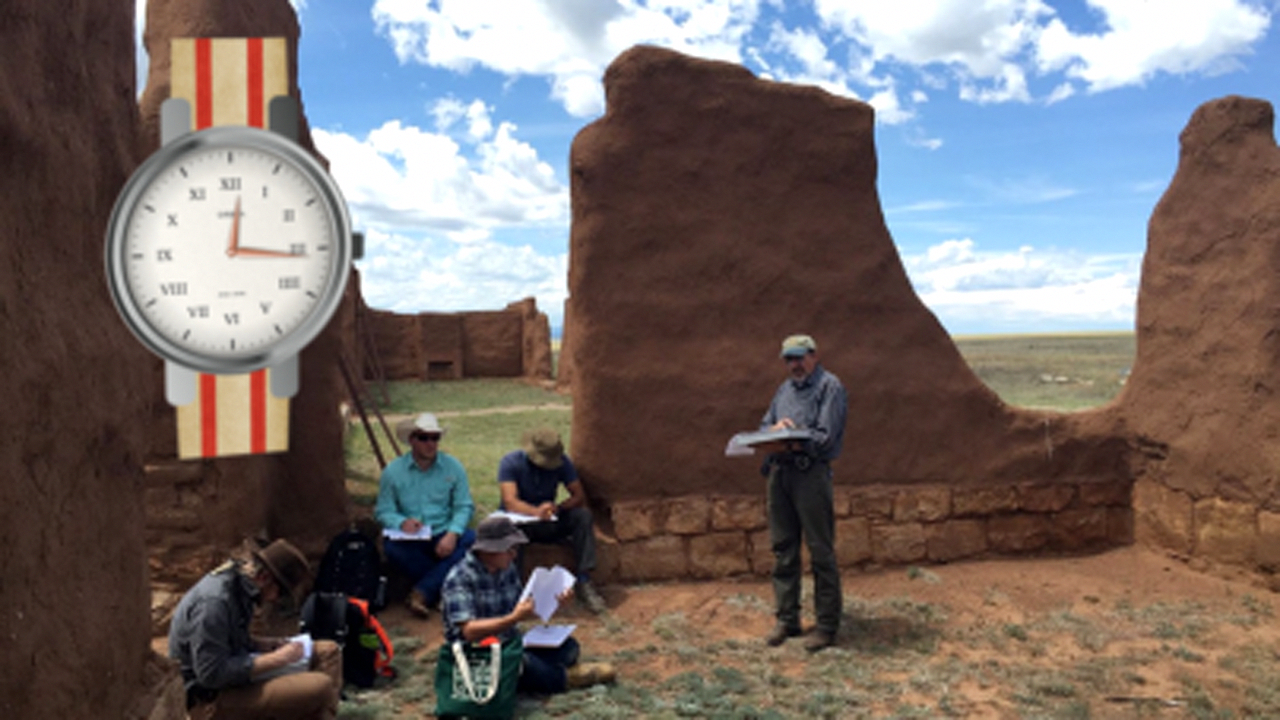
12:16
